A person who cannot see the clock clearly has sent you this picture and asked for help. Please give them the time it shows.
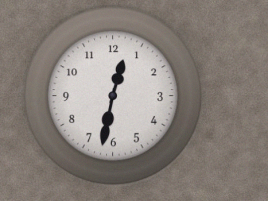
12:32
